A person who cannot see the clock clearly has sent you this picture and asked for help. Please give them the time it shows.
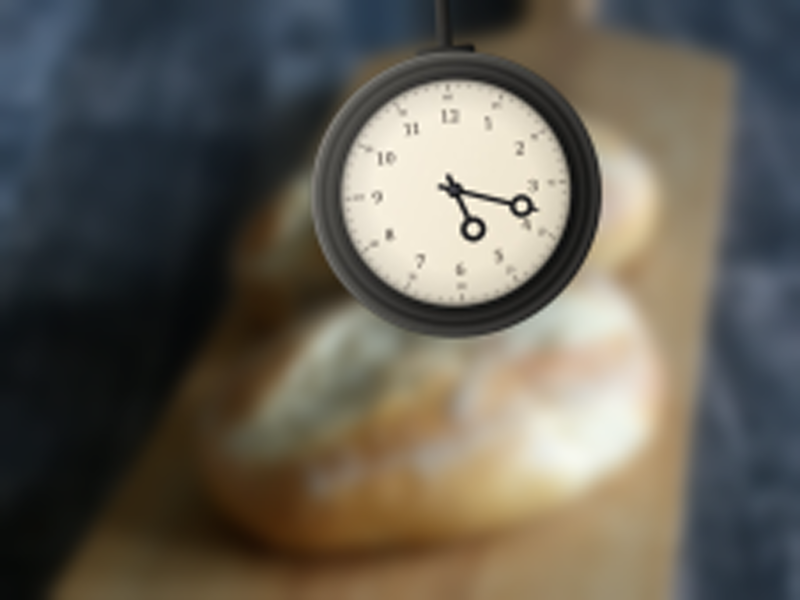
5:18
